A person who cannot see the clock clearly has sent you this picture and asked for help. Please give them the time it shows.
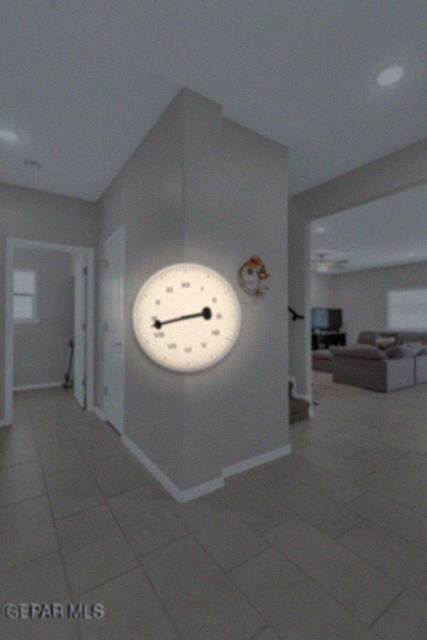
2:43
